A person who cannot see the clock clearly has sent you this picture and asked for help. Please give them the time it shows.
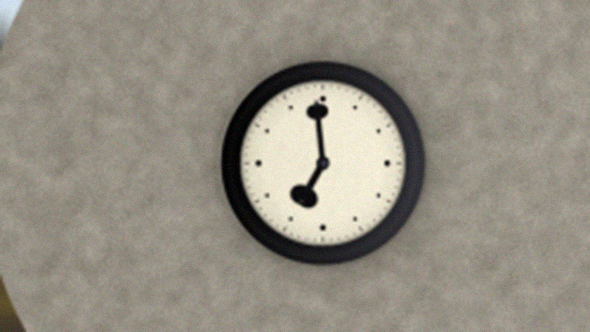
6:59
